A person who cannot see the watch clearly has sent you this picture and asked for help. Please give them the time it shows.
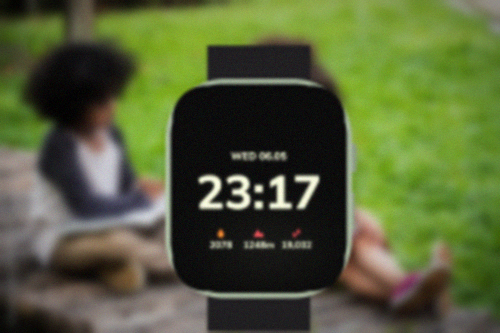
23:17
